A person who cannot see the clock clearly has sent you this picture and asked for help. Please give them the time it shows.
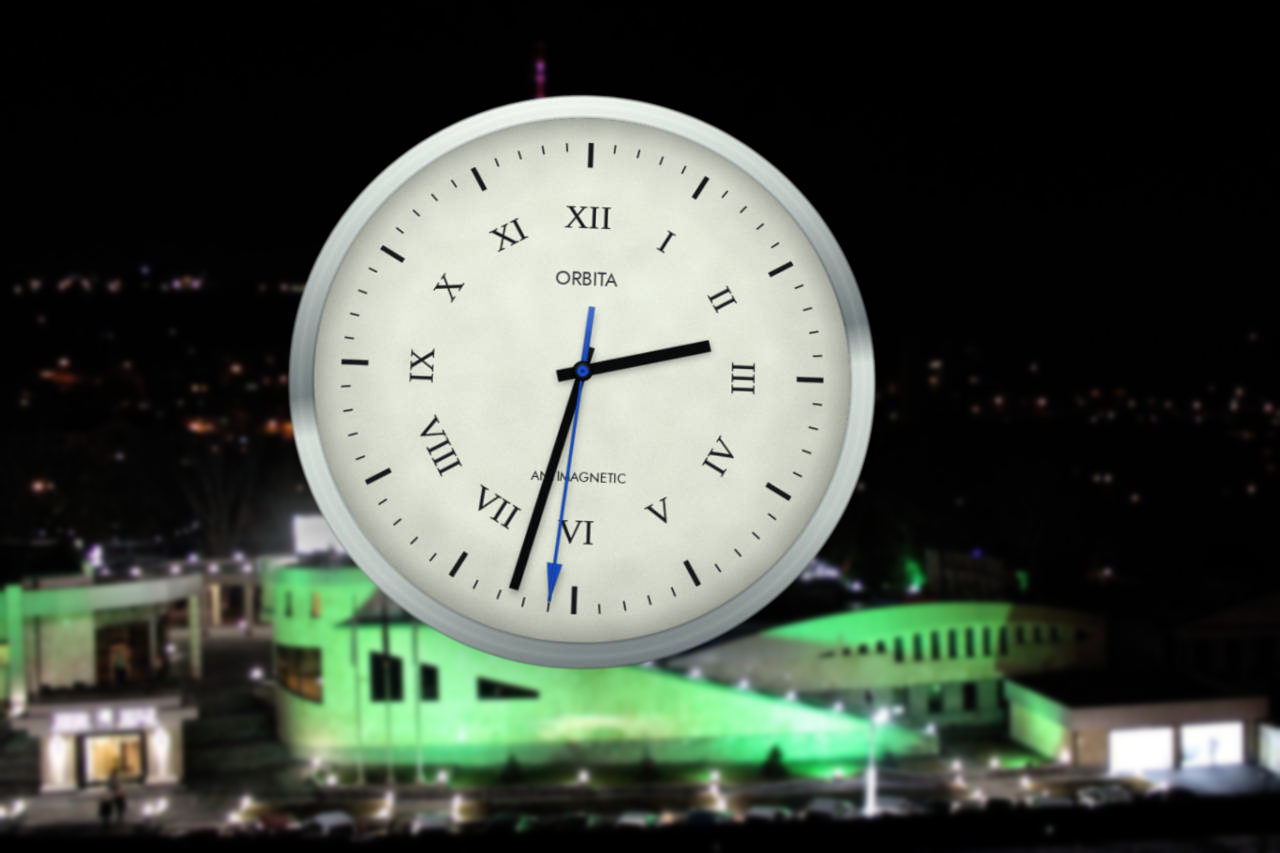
2:32:31
